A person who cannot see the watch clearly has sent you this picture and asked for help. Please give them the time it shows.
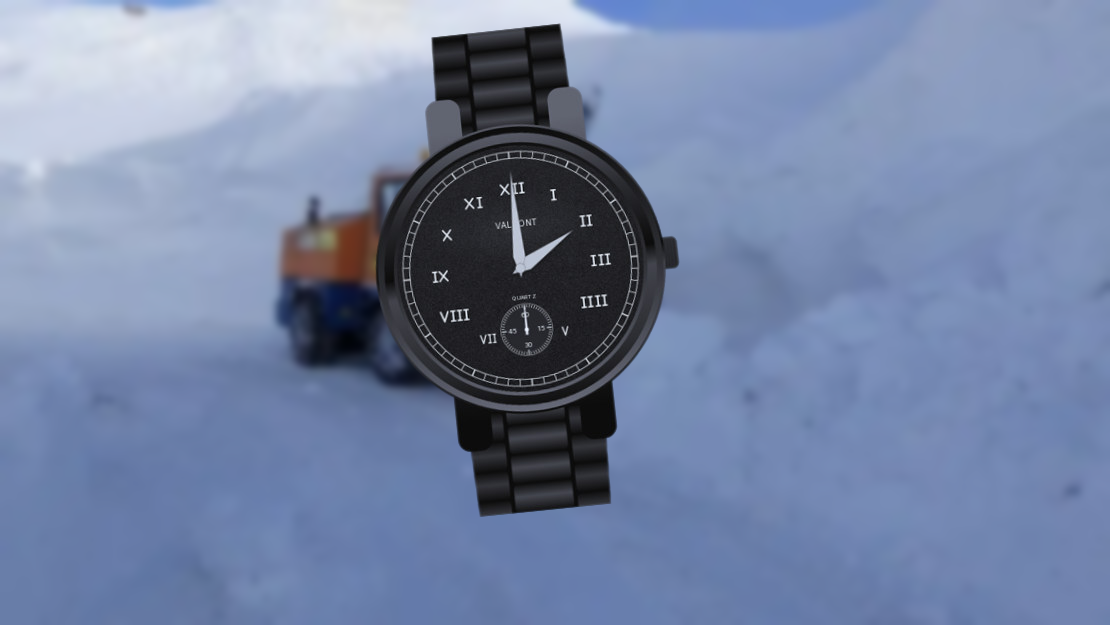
2:00
